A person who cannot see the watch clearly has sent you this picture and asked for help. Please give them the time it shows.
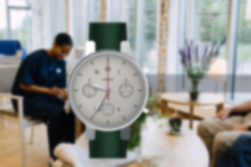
9:35
